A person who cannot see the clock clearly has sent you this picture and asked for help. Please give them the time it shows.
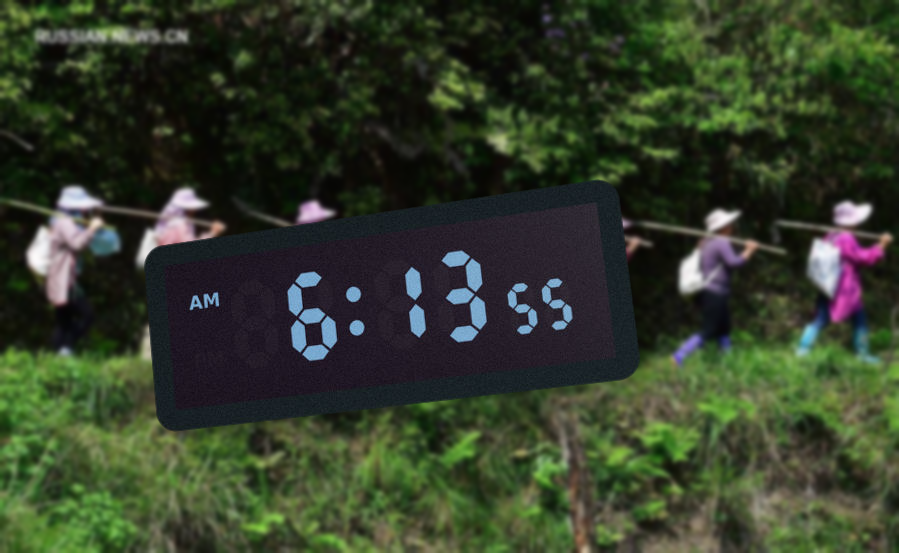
6:13:55
